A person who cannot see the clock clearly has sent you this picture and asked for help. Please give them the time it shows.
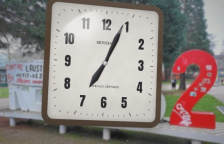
7:04
